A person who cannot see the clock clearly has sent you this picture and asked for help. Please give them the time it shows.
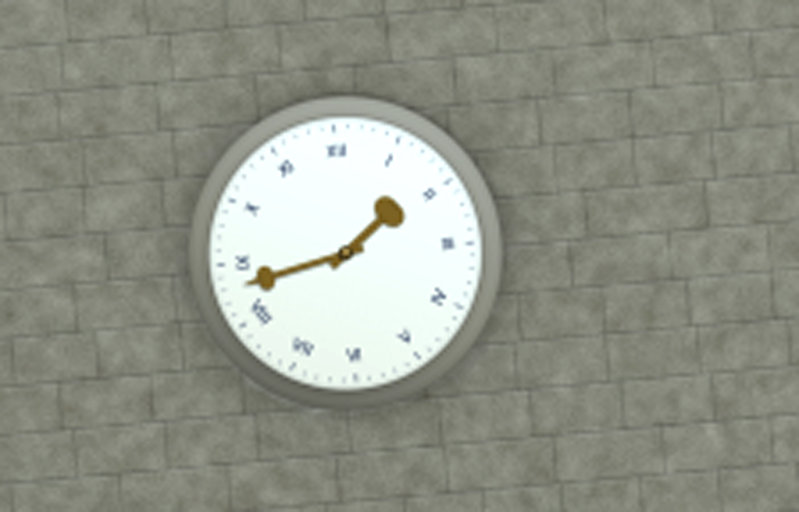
1:43
